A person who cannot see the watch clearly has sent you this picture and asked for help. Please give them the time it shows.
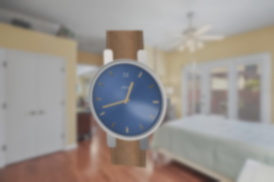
12:42
